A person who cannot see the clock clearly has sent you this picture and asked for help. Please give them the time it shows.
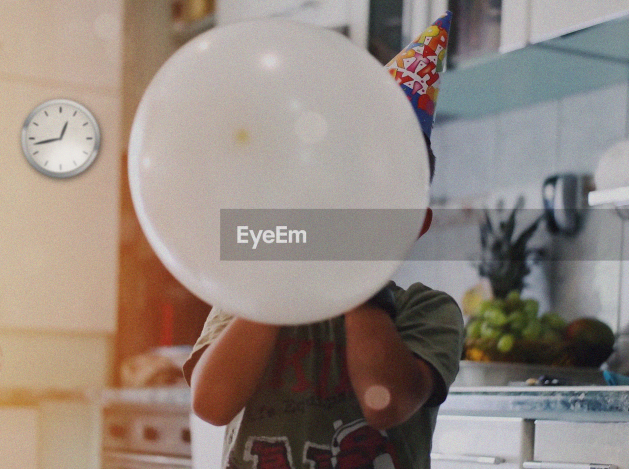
12:43
